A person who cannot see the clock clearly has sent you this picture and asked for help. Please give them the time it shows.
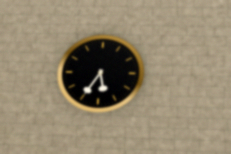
5:35
